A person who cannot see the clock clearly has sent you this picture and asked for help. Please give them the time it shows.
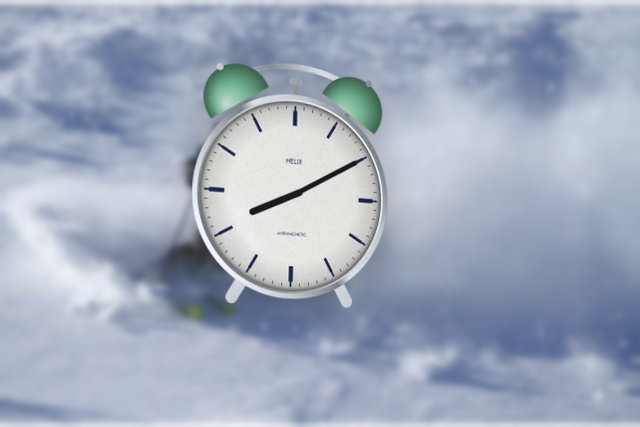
8:10
